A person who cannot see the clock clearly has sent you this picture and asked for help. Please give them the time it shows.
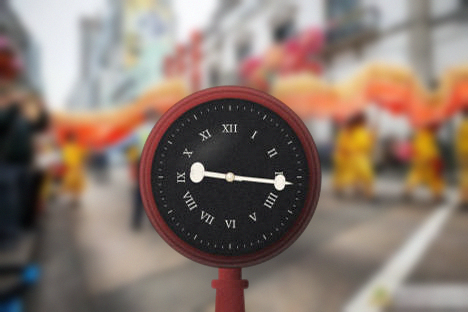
9:16
